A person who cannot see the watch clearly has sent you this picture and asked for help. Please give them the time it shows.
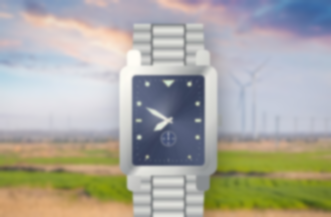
7:50
